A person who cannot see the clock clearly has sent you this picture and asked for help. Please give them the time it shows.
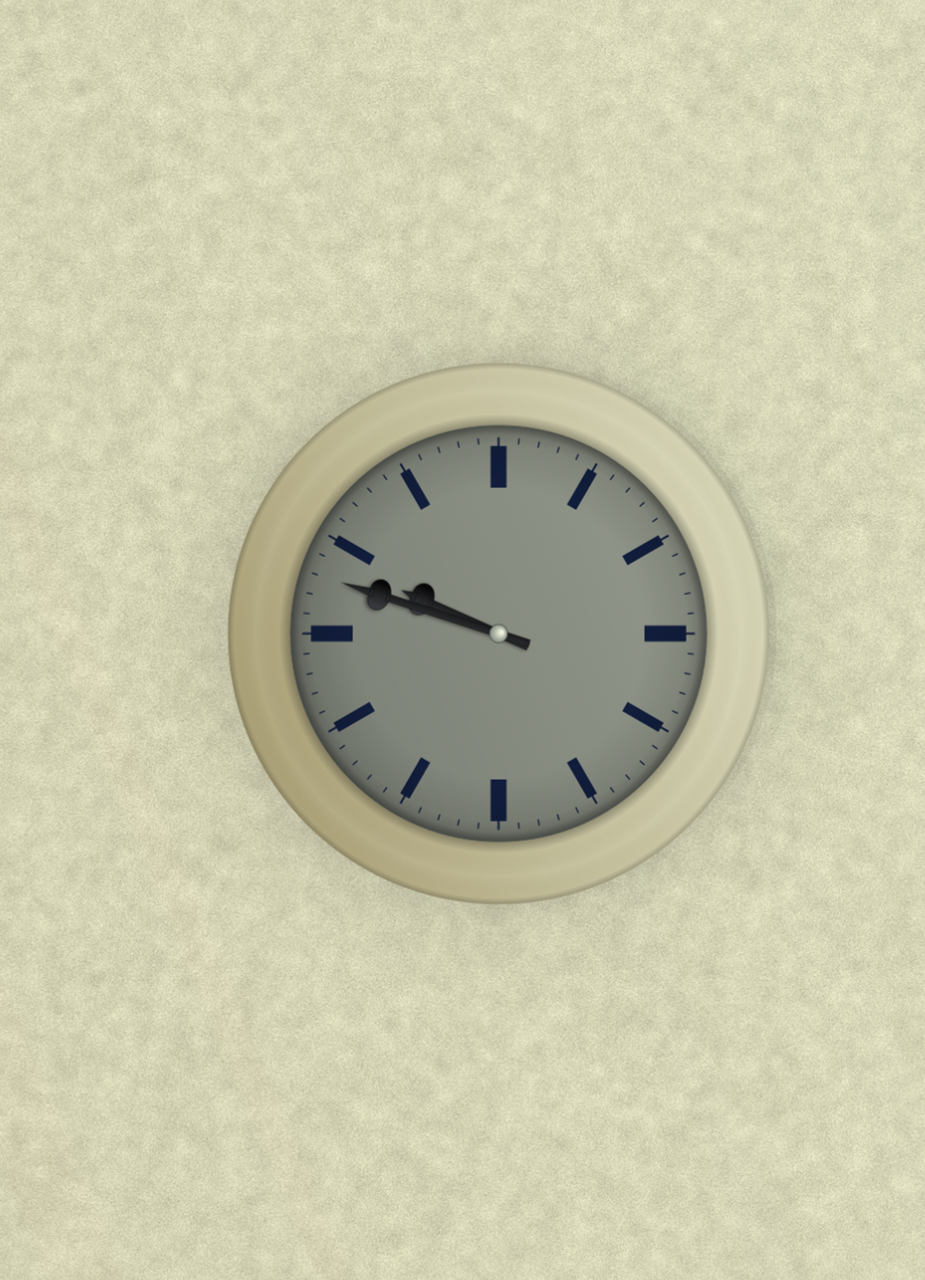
9:48
